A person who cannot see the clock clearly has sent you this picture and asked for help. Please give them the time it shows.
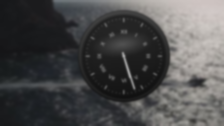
5:27
